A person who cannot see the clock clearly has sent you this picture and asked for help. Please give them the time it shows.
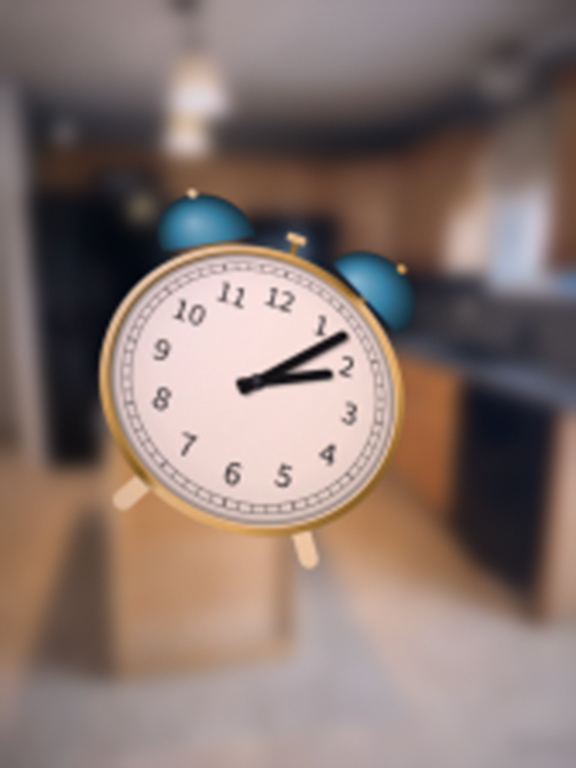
2:07
